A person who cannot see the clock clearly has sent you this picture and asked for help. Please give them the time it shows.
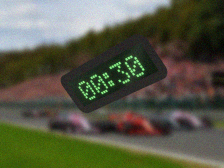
0:30
